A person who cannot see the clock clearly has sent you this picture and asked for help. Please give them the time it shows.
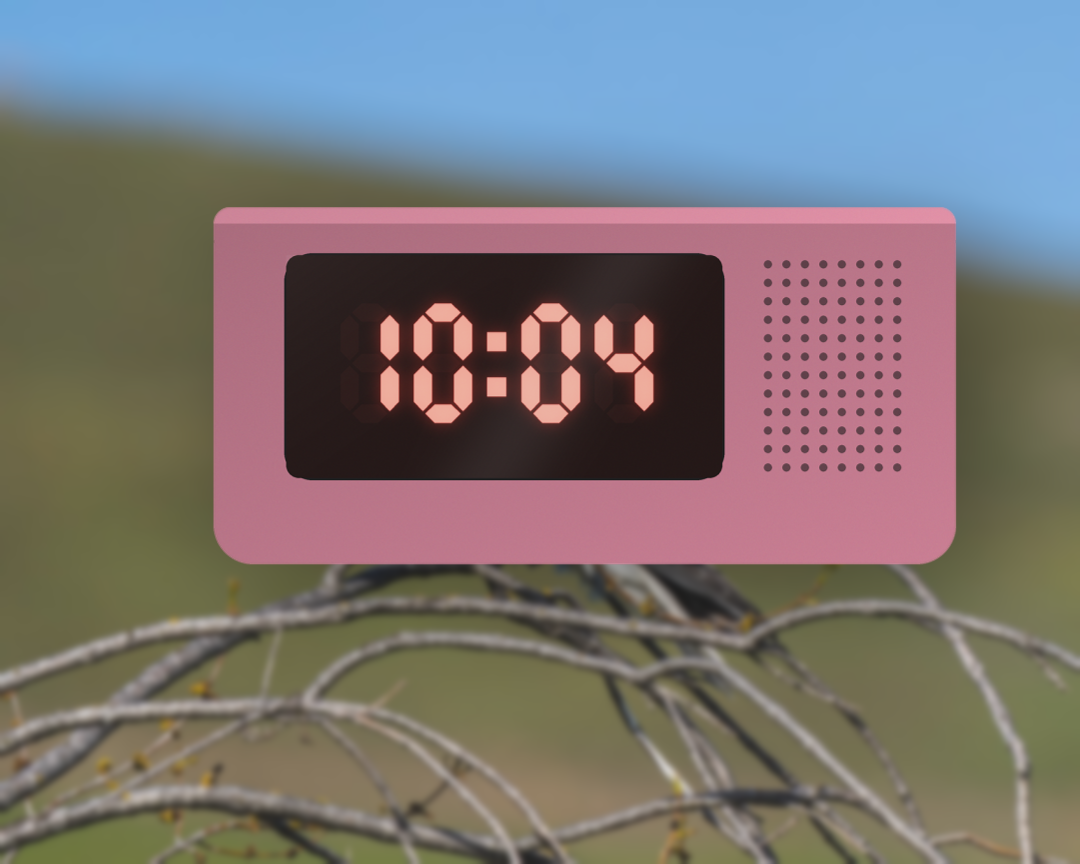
10:04
